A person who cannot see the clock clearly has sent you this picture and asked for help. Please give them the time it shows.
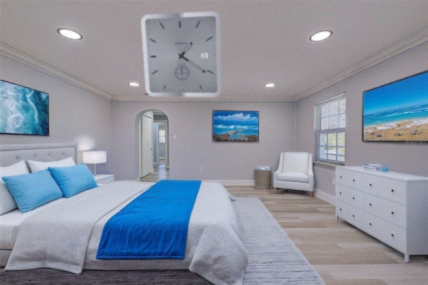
1:21
